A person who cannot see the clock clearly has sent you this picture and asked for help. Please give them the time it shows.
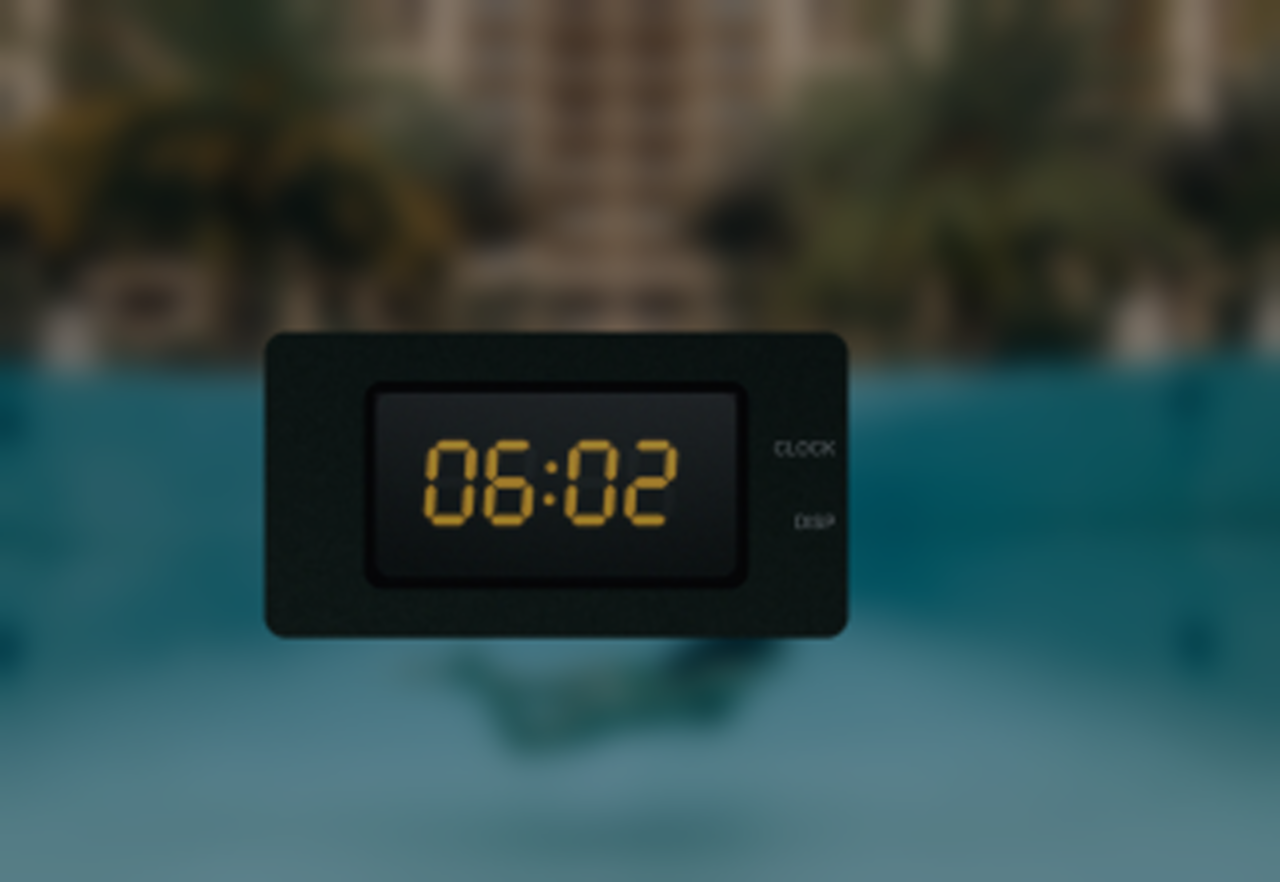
6:02
